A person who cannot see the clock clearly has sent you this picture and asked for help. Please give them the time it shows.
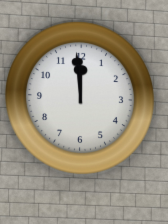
11:59
